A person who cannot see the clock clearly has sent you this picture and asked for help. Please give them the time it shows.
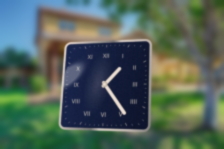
1:24
